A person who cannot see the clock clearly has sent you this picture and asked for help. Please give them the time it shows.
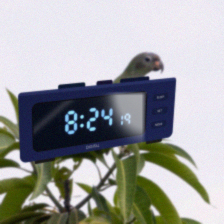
8:24:19
